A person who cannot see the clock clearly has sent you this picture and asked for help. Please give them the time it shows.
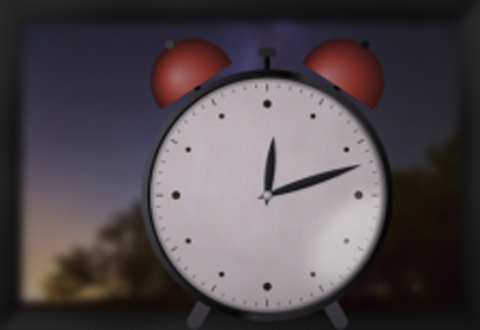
12:12
